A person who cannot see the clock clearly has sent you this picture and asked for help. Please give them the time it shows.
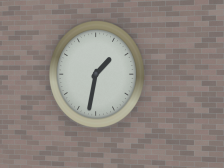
1:32
